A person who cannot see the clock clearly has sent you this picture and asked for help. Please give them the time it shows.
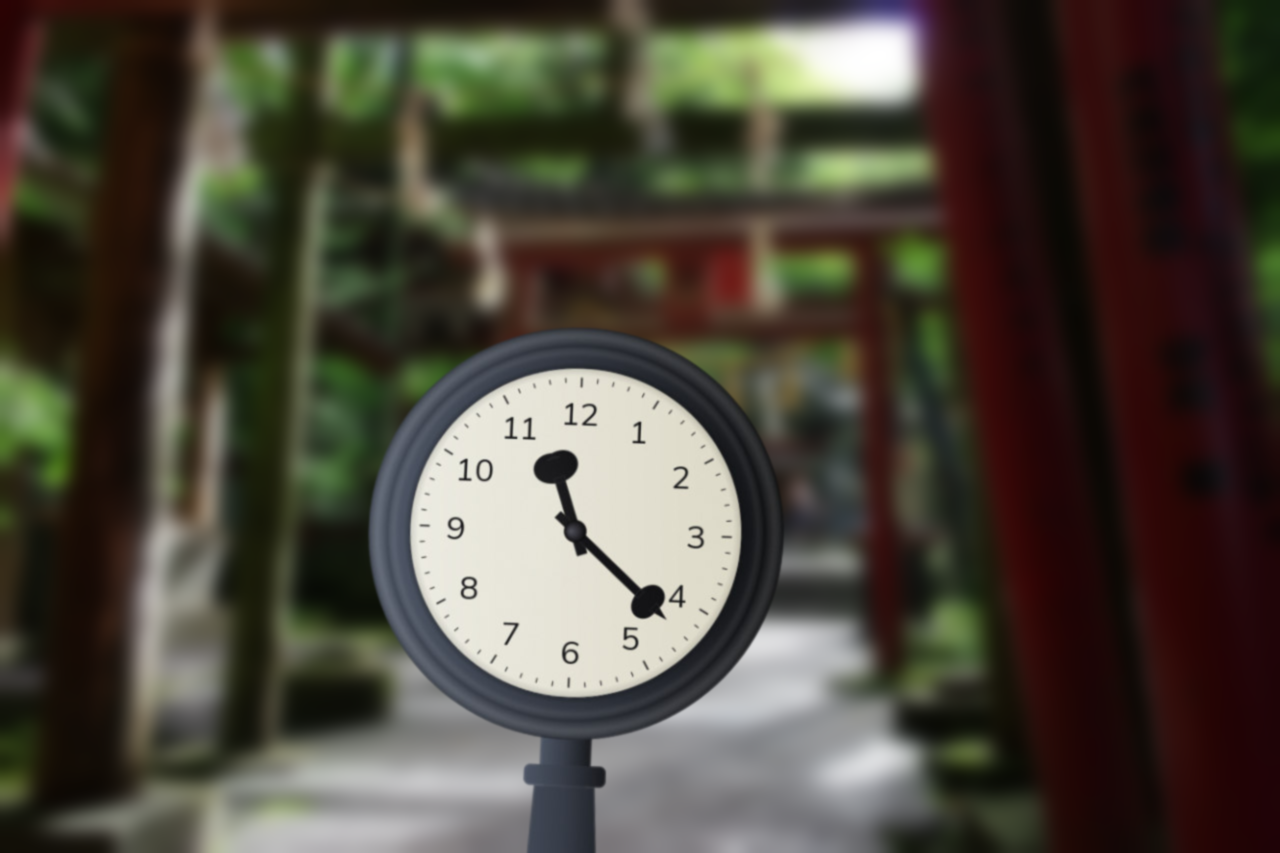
11:22
